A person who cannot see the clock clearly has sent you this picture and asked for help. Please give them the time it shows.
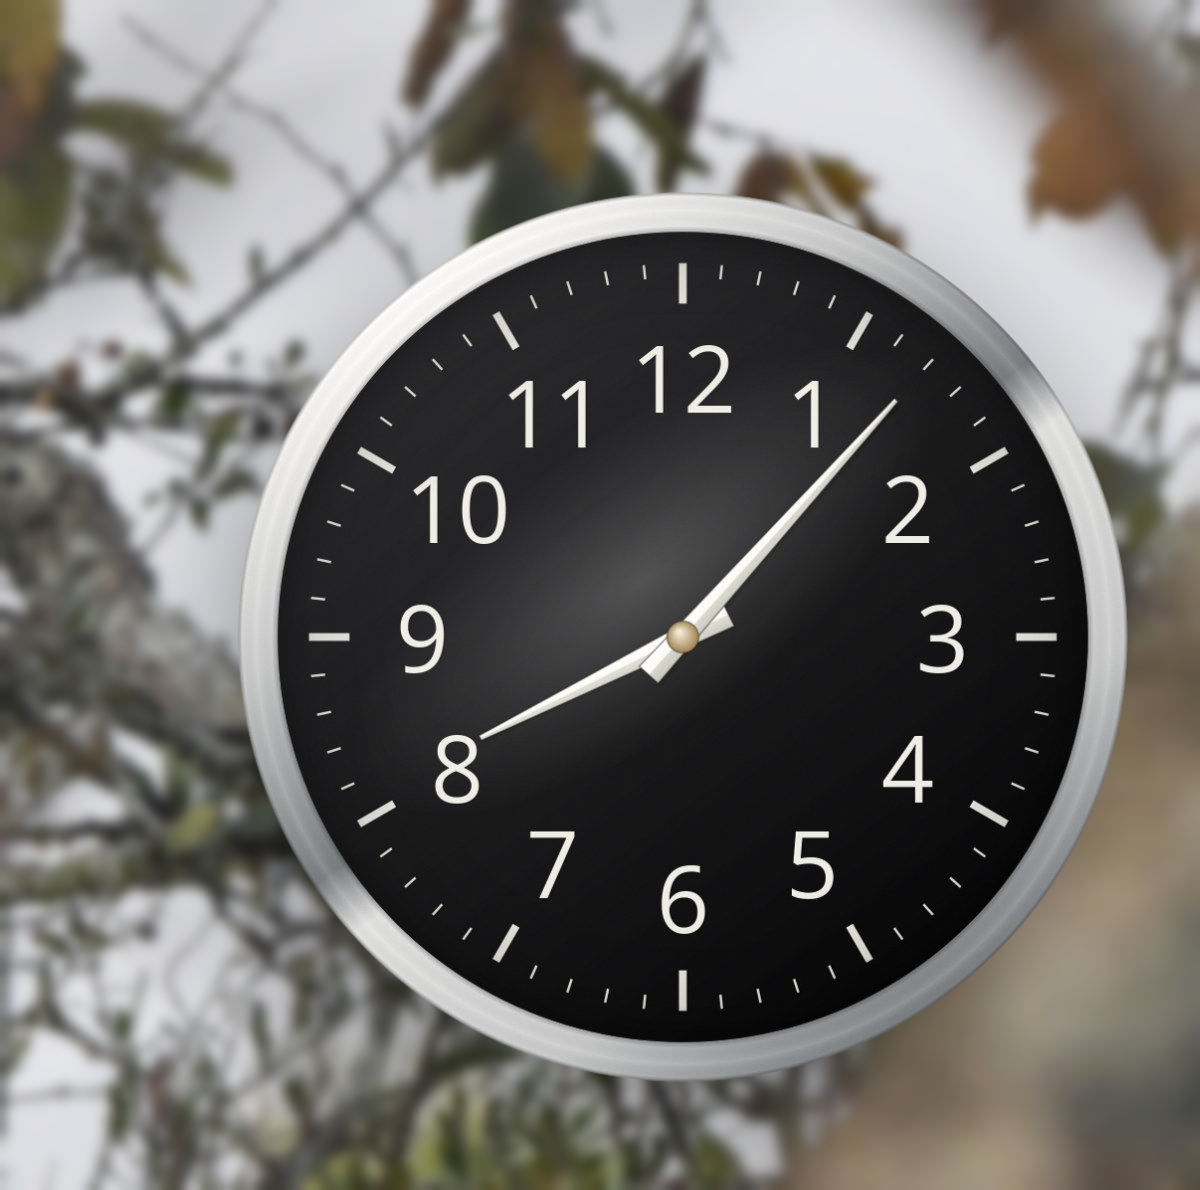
8:07
